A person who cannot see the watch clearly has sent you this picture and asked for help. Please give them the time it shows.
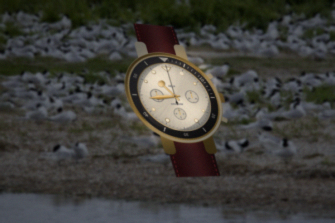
10:44
